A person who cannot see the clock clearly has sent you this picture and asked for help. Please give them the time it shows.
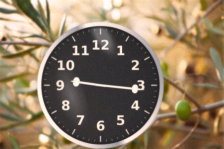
9:16
